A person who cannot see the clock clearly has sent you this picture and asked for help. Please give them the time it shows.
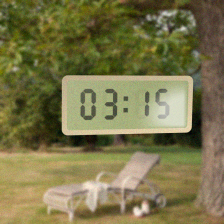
3:15
